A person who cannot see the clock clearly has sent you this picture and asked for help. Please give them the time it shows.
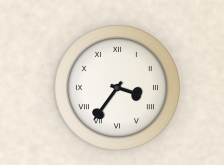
3:36
